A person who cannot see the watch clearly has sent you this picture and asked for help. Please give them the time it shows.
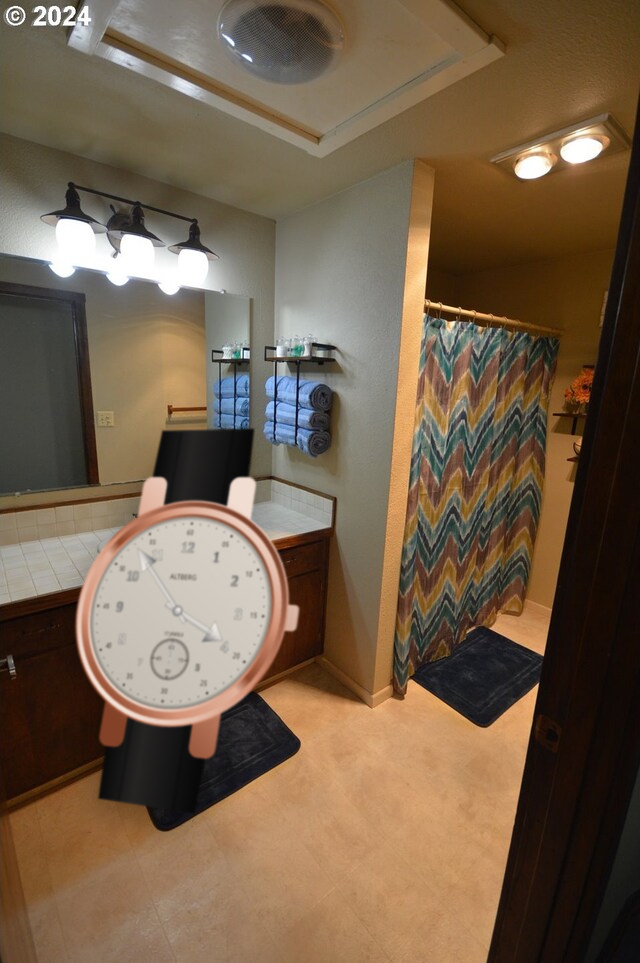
3:53
